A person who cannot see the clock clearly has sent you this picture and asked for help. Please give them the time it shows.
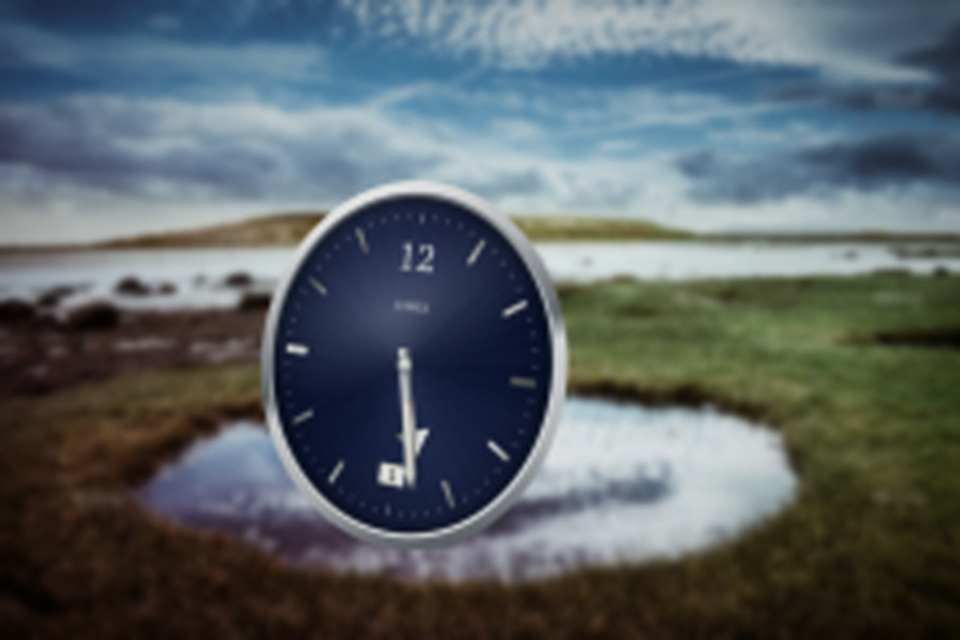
5:28
